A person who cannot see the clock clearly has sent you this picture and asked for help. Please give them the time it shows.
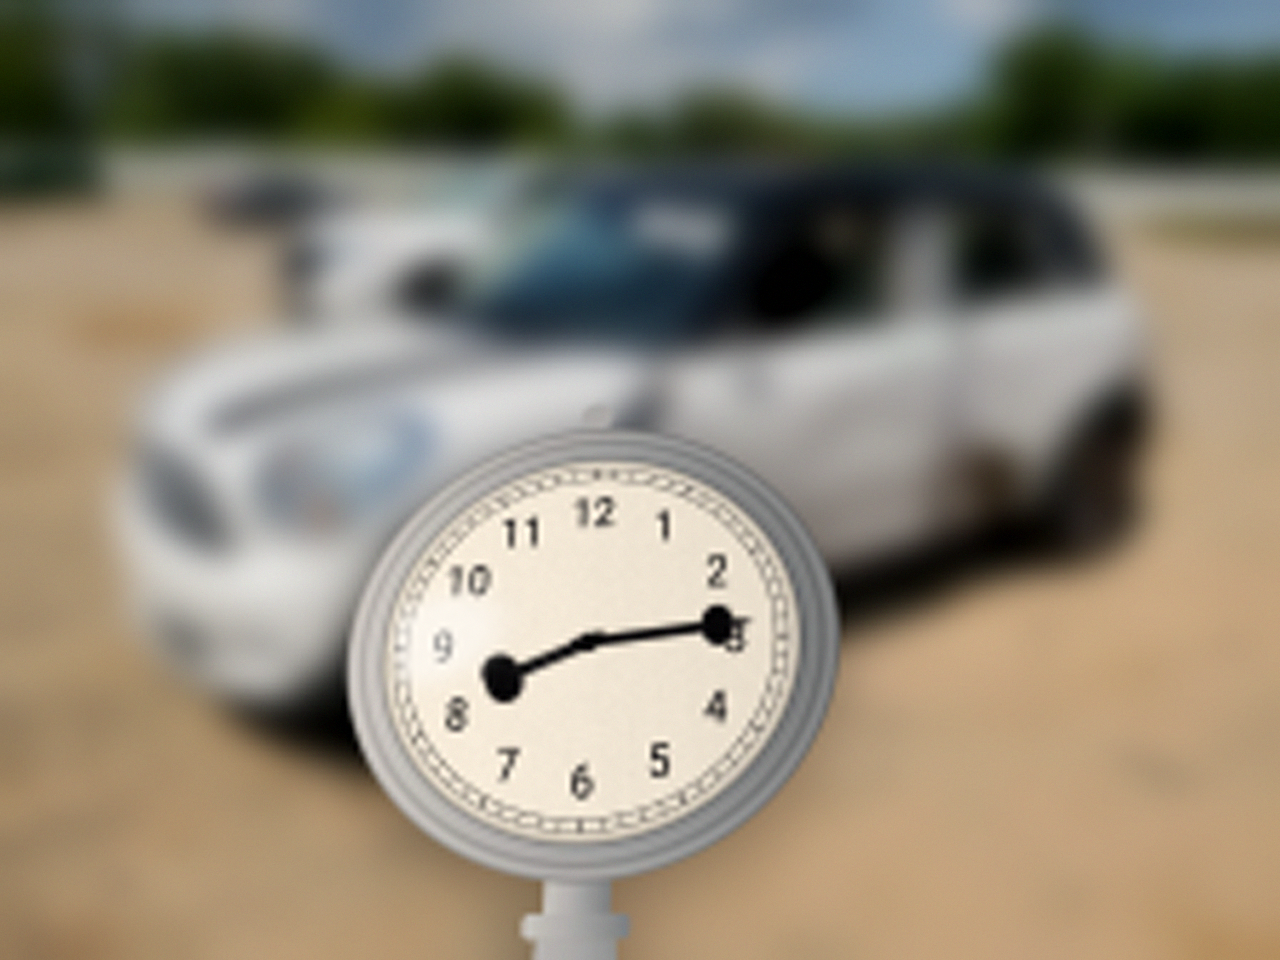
8:14
